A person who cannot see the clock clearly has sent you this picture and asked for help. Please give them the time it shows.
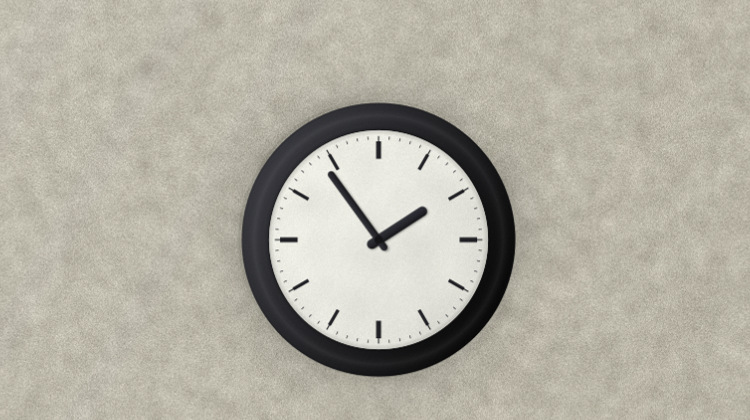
1:54
